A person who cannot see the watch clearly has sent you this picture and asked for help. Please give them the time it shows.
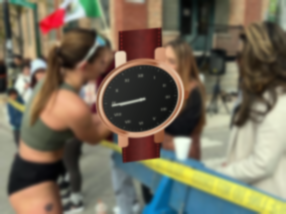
8:44
